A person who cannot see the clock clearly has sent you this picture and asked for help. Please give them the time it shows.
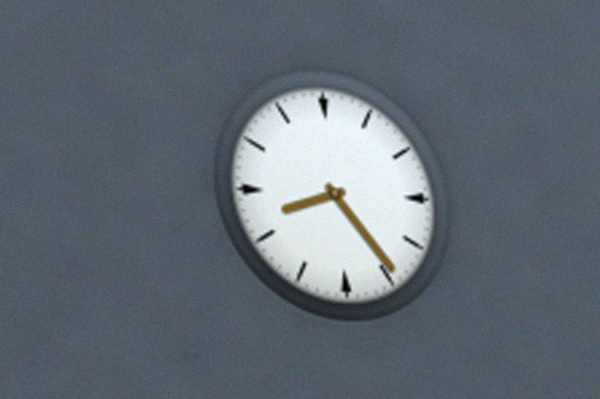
8:24
